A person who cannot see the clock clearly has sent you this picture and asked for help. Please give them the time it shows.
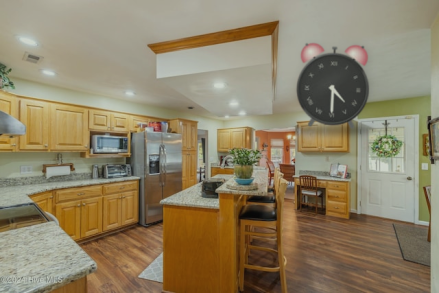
4:30
